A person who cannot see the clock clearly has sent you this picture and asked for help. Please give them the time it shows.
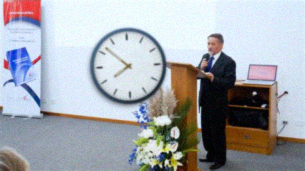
7:52
